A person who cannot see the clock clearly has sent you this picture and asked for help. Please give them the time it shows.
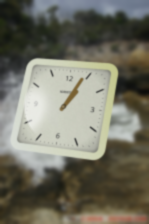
1:04
